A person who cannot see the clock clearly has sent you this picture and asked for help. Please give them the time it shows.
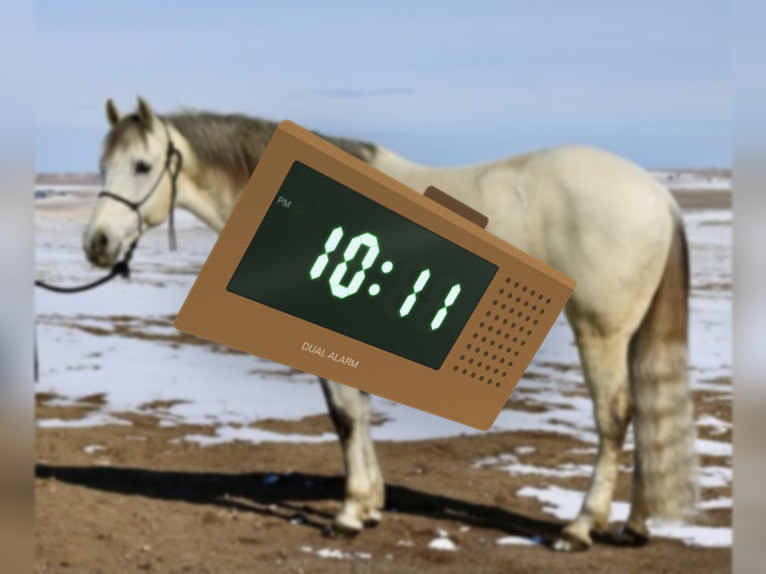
10:11
